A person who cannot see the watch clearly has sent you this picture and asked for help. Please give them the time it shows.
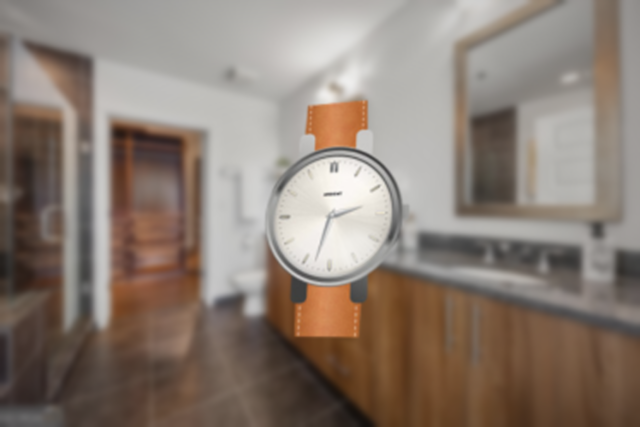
2:33
